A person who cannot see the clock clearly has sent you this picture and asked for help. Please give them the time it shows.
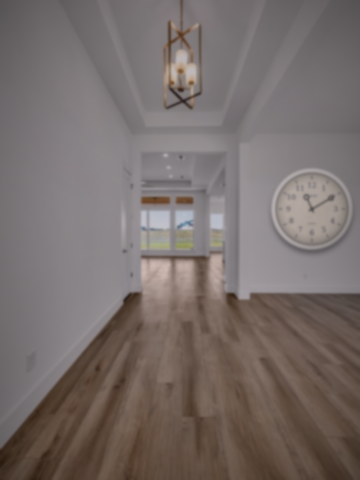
11:10
